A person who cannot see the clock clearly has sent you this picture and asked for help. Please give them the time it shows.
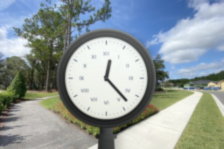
12:23
